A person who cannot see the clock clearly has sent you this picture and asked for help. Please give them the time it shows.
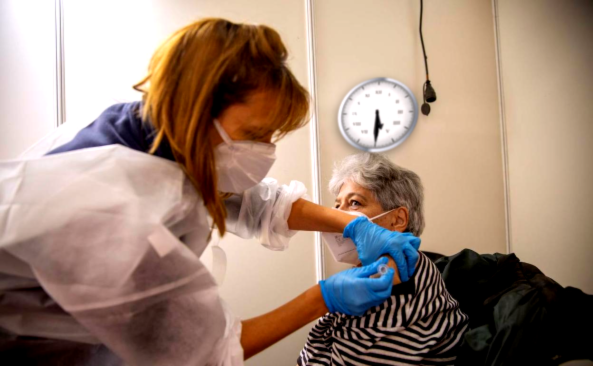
5:30
